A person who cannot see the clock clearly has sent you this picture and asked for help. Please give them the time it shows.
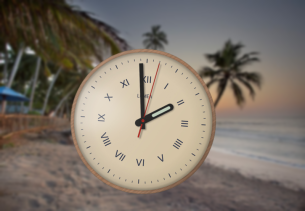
1:59:02
